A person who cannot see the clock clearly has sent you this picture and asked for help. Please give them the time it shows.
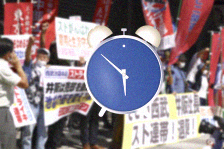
5:52
